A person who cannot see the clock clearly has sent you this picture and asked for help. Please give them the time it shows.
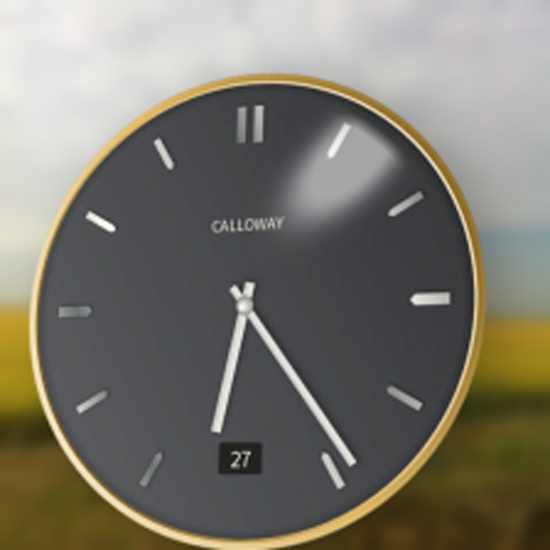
6:24
